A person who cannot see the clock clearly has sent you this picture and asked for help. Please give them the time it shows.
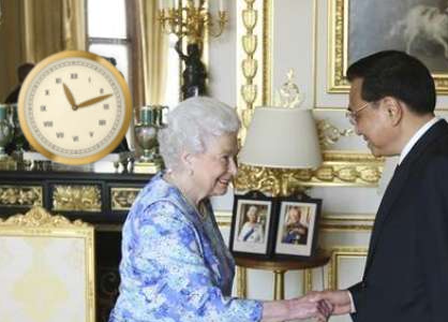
11:12
